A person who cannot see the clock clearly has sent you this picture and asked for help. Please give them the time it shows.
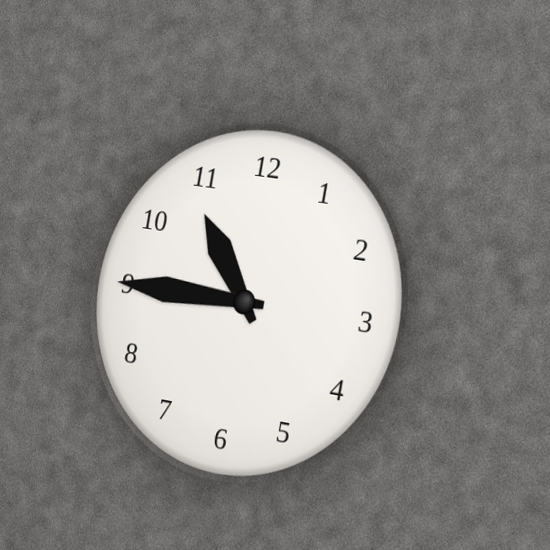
10:45
